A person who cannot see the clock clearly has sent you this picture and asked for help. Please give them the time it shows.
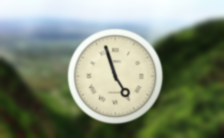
4:57
